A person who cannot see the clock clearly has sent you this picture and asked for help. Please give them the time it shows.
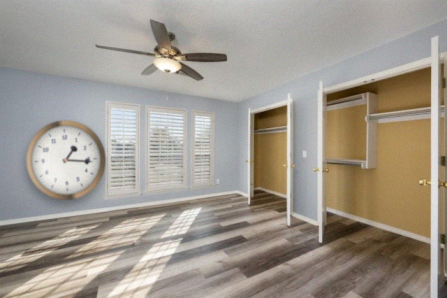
1:16
